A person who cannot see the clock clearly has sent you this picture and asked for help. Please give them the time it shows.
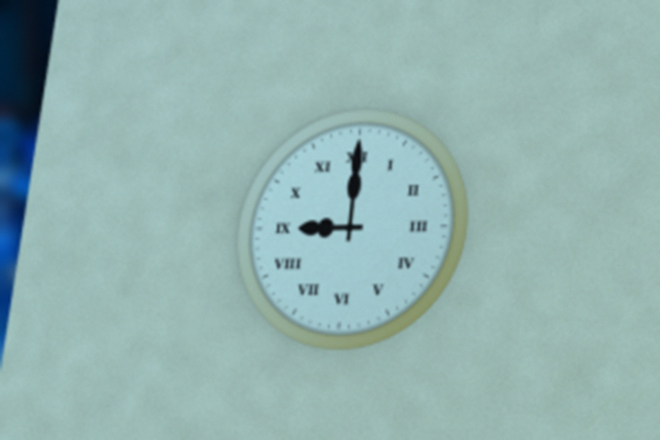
9:00
